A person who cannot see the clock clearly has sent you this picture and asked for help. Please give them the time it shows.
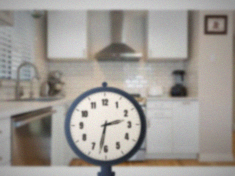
2:32
